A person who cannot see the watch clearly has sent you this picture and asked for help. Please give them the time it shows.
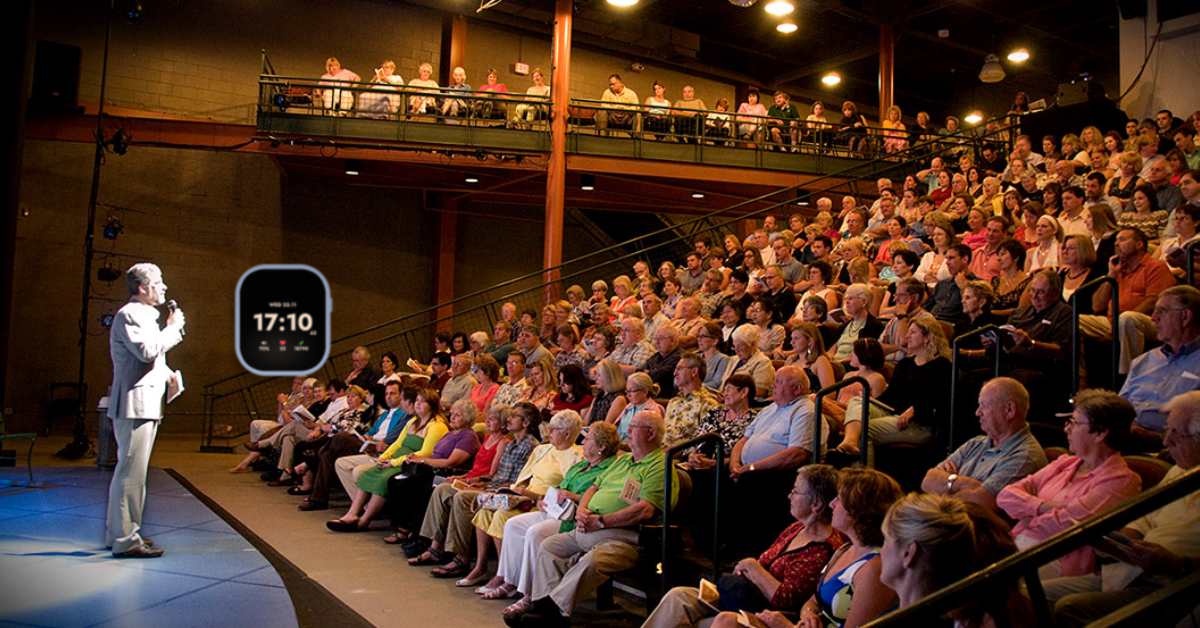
17:10
